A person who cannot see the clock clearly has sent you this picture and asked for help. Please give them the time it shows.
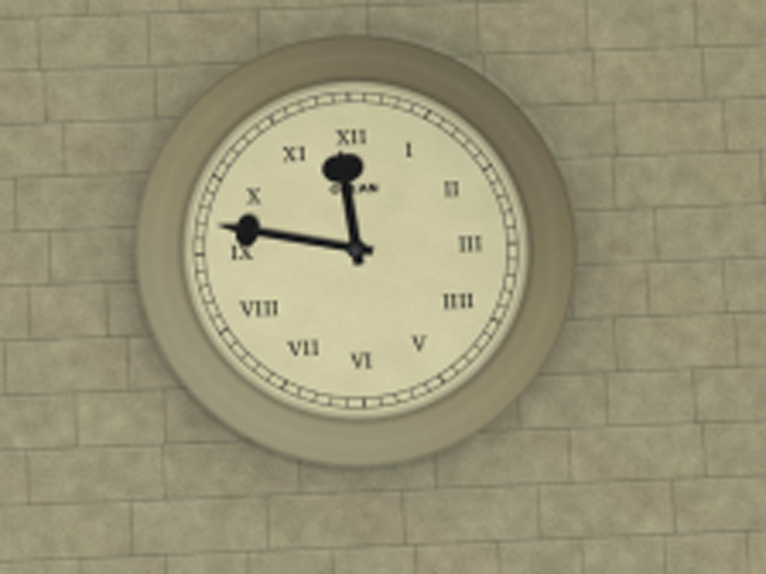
11:47
